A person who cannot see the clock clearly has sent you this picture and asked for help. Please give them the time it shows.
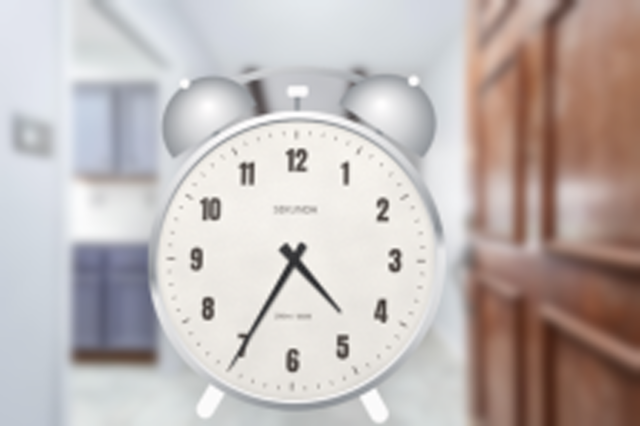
4:35
